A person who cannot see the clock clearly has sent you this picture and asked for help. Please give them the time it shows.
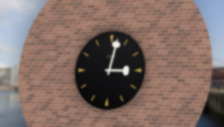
3:02
